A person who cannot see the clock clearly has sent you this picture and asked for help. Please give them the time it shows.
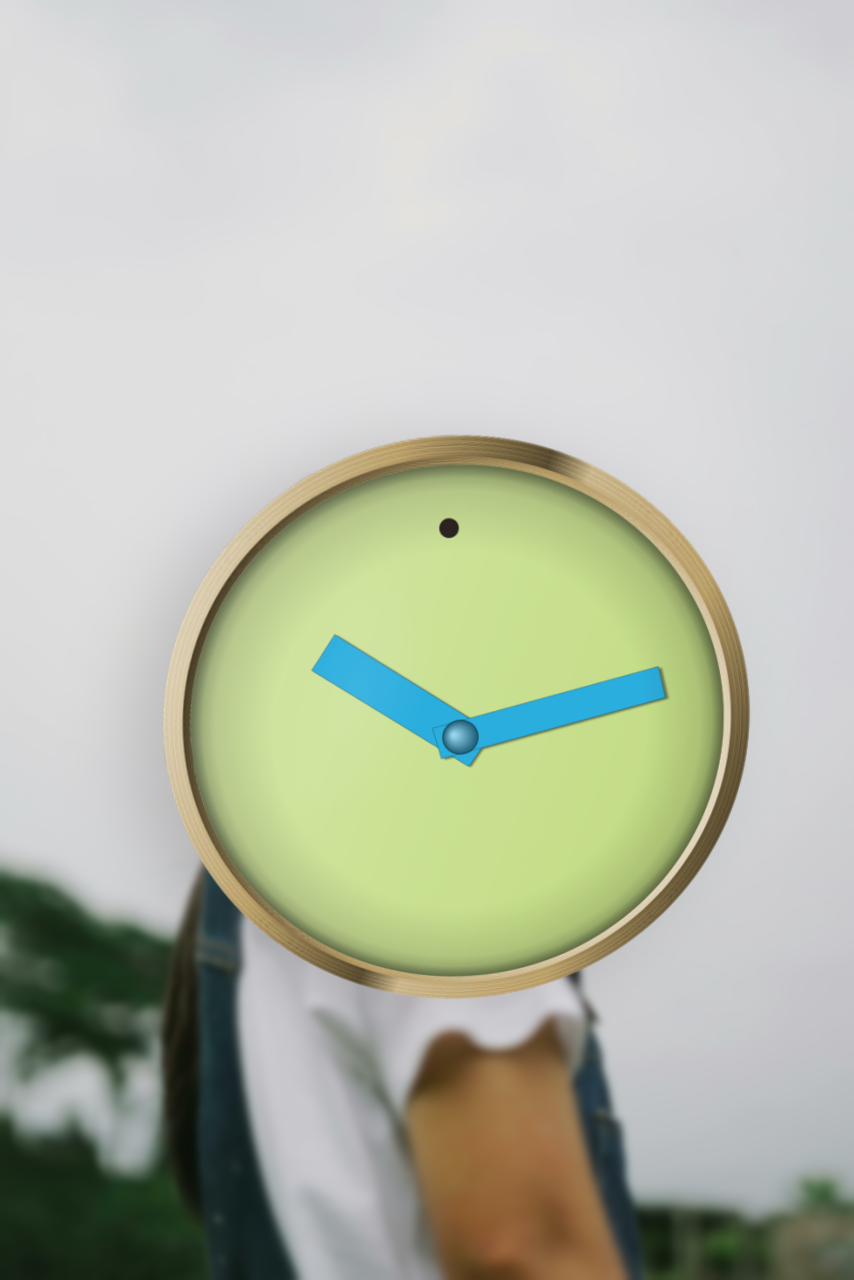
10:13
